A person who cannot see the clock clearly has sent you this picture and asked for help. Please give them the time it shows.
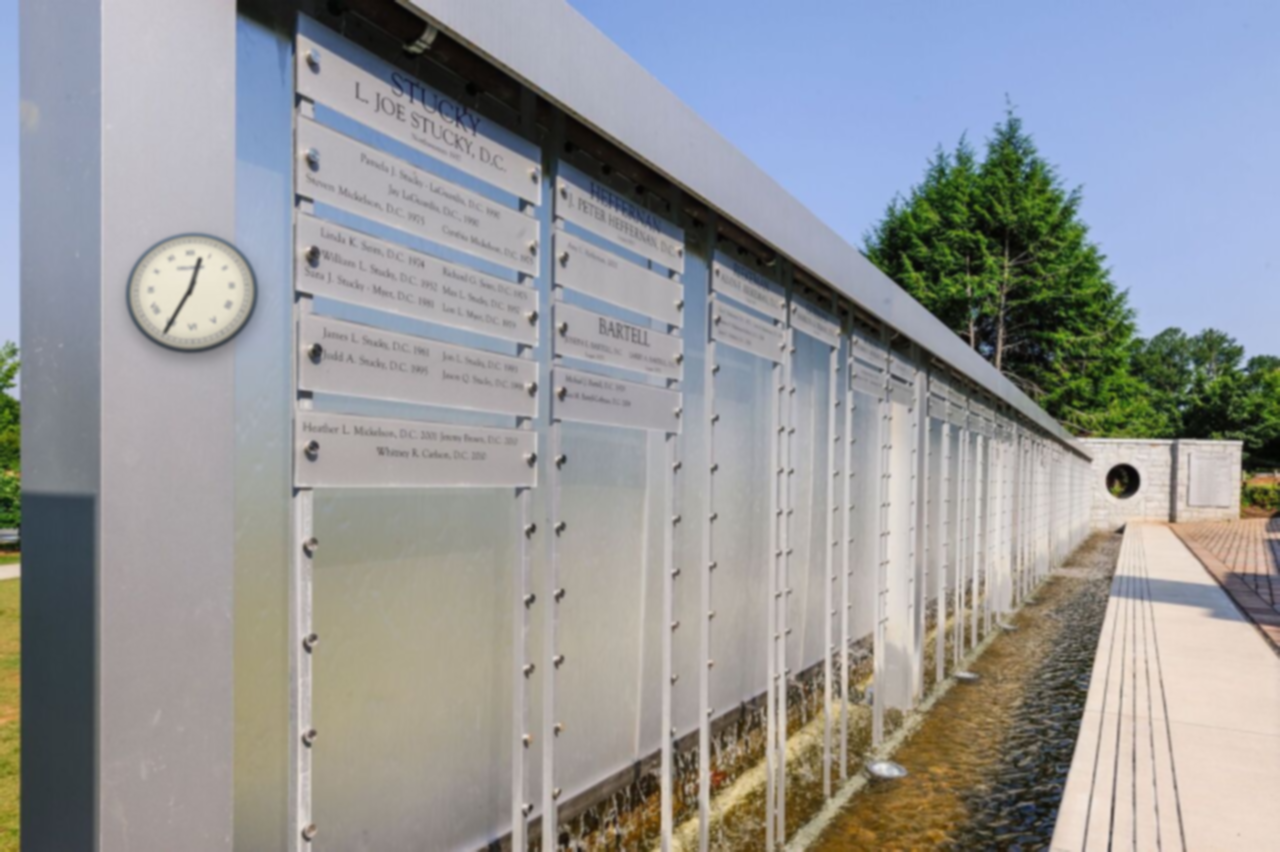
12:35
